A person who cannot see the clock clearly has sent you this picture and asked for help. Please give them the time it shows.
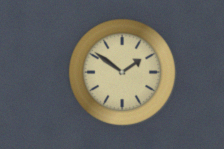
1:51
